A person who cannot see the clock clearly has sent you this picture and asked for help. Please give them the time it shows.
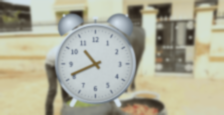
10:41
